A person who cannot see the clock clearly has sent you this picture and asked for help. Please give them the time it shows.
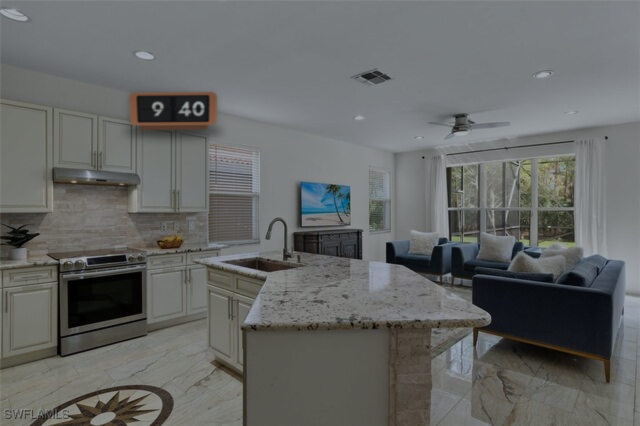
9:40
